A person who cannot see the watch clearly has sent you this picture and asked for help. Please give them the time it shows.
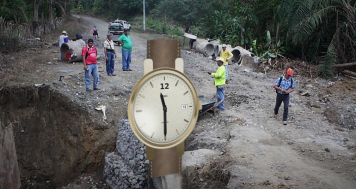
11:30
